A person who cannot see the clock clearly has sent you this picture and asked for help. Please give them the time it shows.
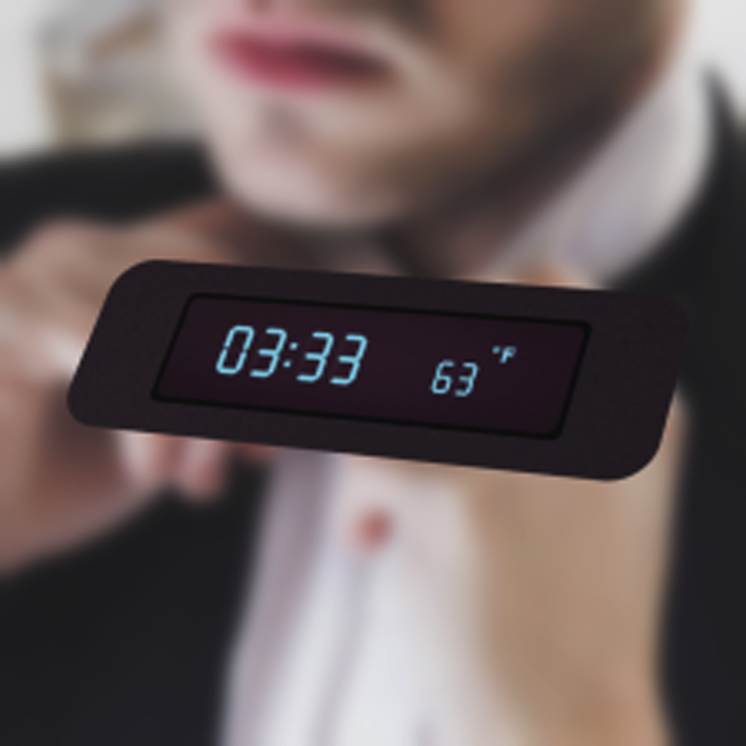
3:33
